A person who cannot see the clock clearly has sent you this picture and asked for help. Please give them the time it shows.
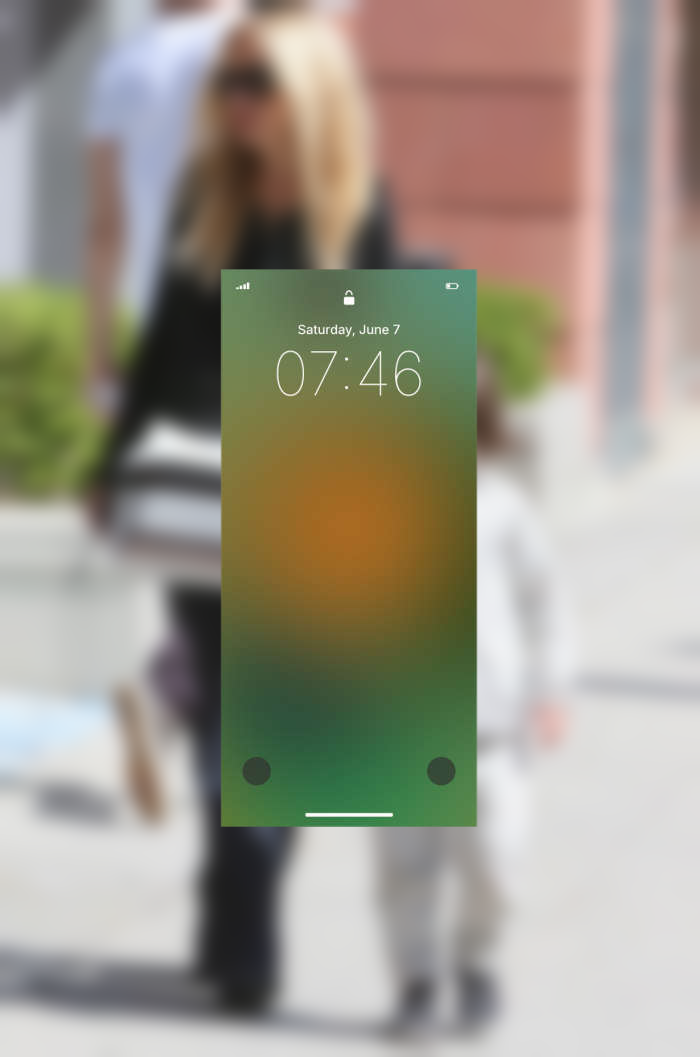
7:46
